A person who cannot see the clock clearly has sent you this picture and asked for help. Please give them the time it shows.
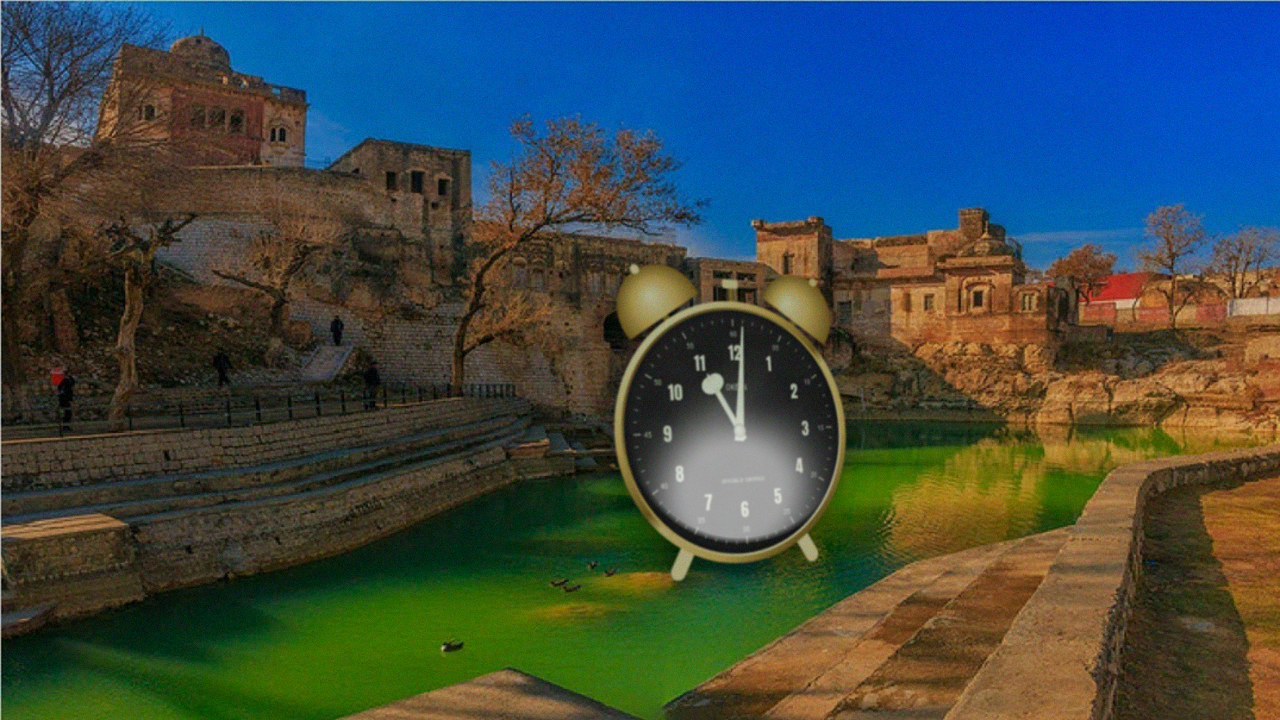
11:01
